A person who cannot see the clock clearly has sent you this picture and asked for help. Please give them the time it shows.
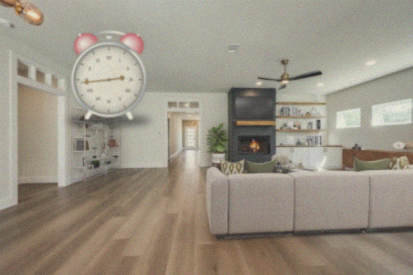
2:44
